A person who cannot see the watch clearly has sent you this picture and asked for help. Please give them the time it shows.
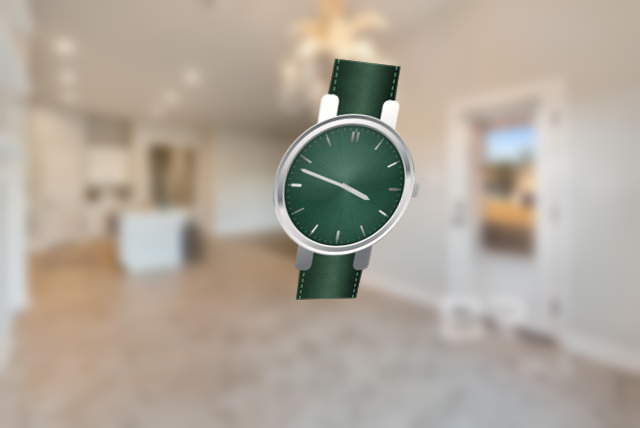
3:48
